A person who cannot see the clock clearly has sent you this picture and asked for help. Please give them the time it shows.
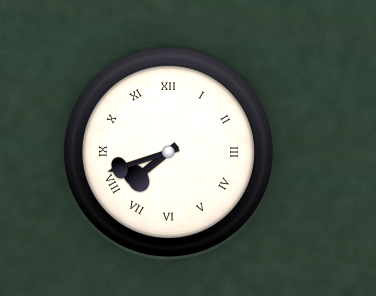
7:42
